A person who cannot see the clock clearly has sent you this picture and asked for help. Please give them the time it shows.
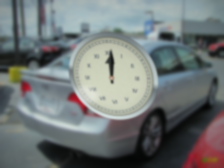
12:01
